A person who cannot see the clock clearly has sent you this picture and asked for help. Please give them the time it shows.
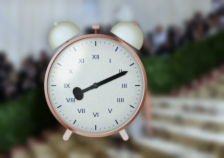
8:11
